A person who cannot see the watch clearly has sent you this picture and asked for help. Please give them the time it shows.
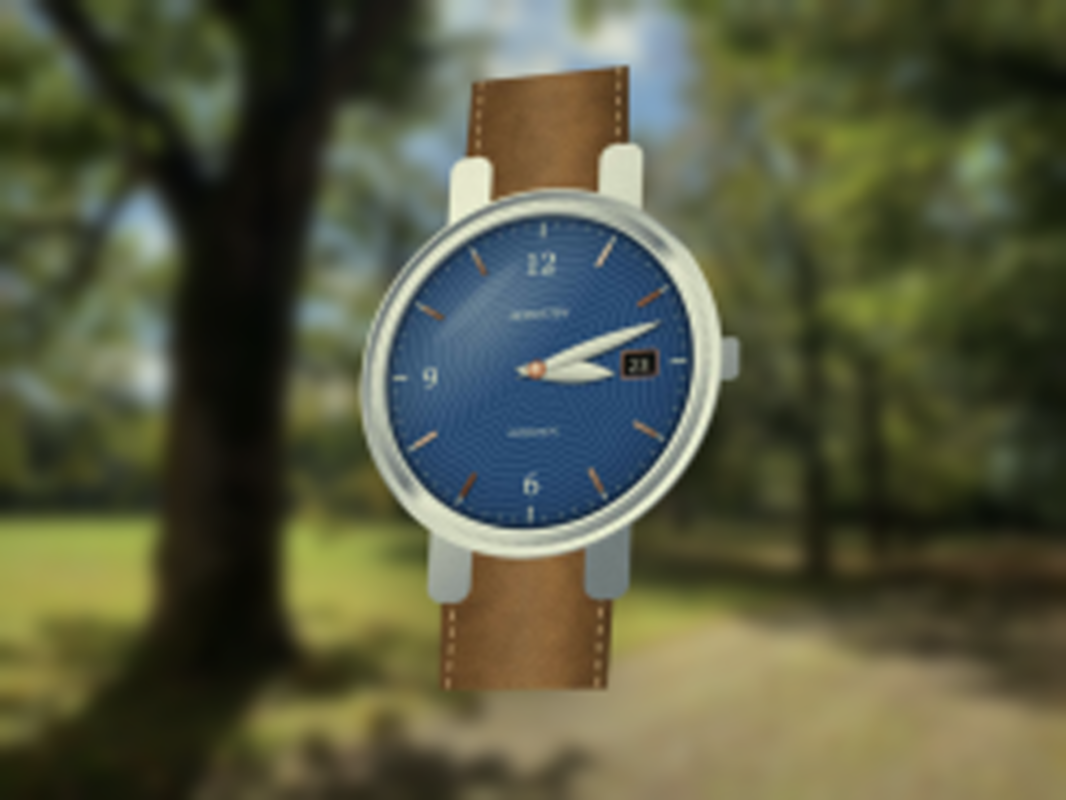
3:12
